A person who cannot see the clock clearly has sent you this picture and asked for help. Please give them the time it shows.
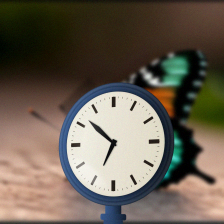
6:52
